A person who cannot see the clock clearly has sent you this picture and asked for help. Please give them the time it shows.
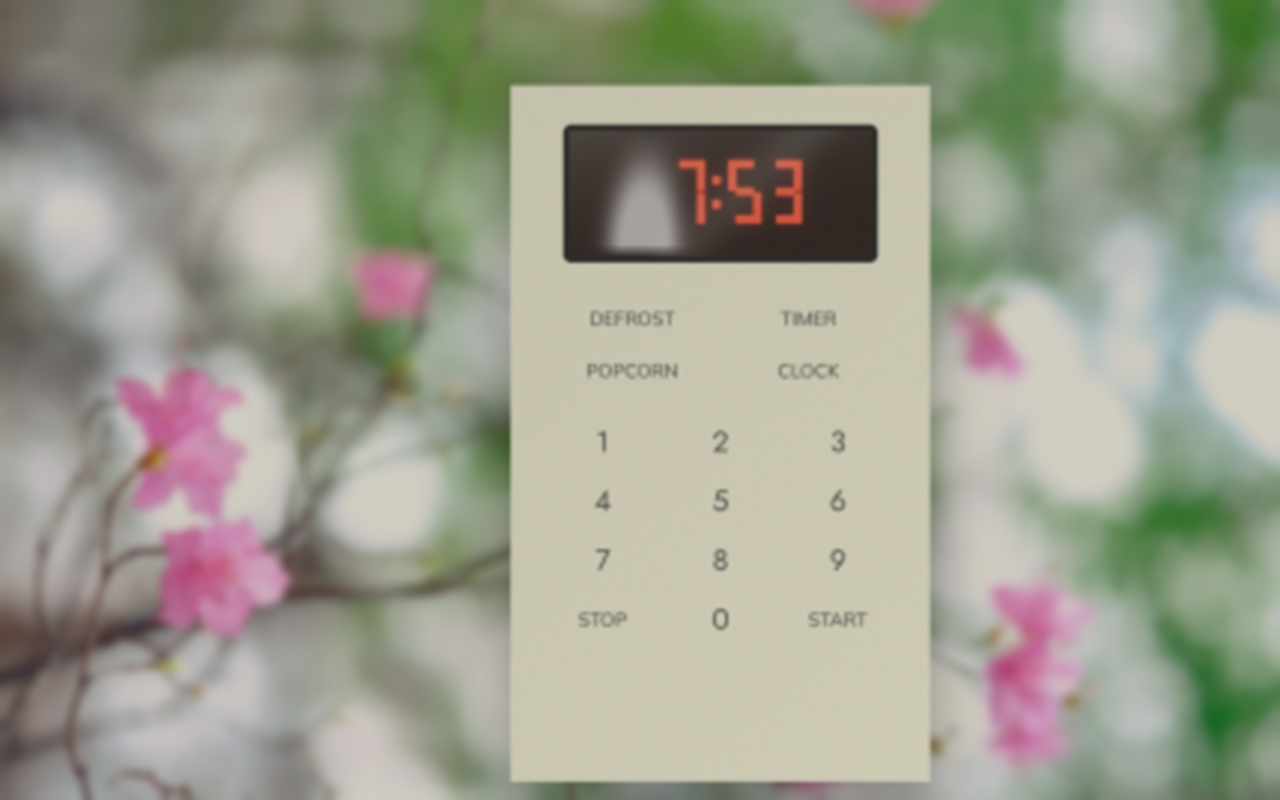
7:53
